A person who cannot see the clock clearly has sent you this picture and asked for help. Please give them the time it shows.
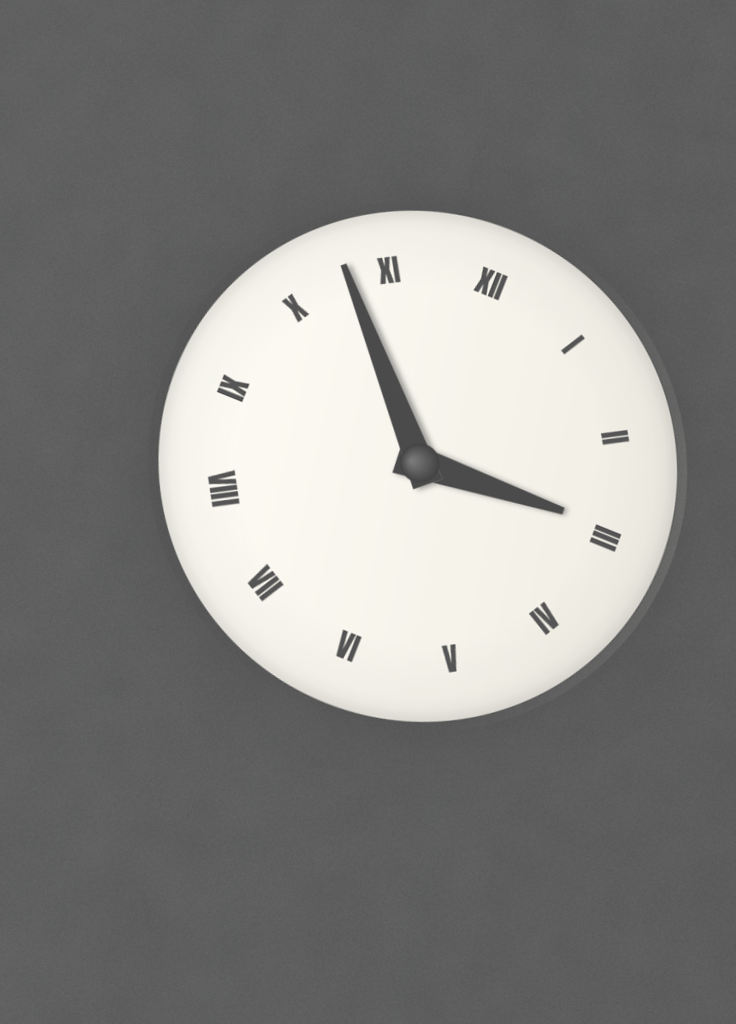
2:53
